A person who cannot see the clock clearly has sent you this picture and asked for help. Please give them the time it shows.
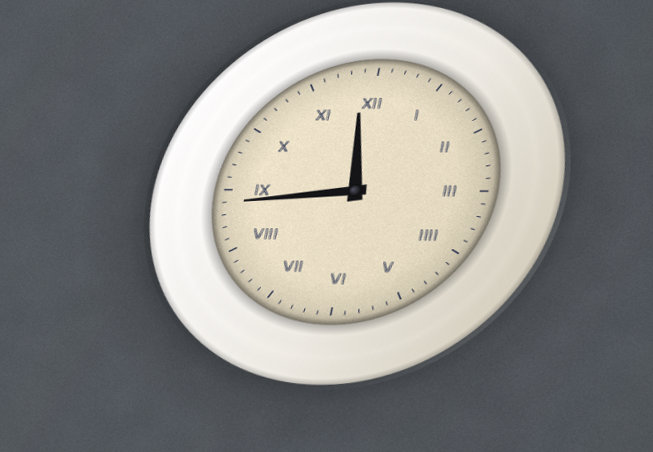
11:44
